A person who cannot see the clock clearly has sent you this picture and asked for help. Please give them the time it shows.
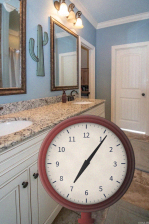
7:06
